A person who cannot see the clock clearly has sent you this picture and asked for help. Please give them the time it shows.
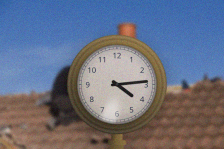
4:14
